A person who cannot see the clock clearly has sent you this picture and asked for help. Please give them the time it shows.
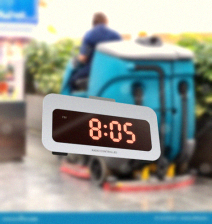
8:05
